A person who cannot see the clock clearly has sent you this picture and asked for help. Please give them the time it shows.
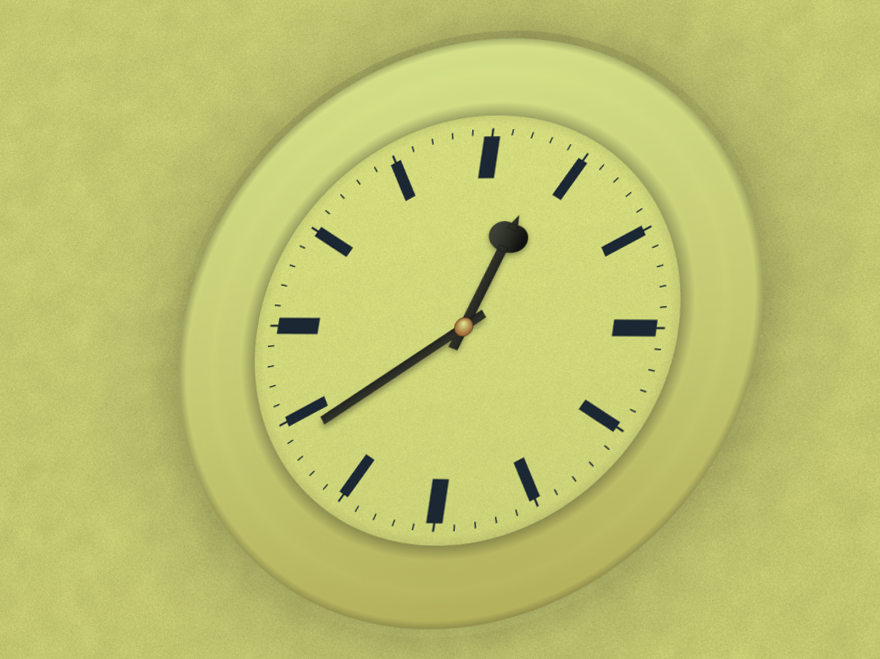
12:39
